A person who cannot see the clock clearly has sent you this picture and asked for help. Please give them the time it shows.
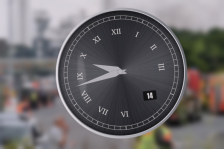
9:43
